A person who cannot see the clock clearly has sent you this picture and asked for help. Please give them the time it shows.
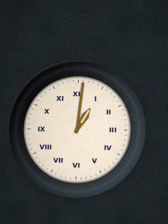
1:01
